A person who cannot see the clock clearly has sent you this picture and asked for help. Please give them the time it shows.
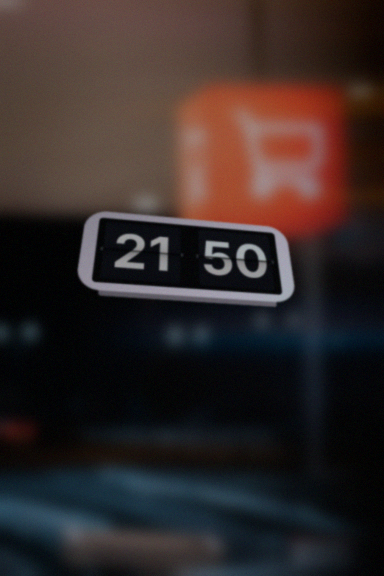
21:50
